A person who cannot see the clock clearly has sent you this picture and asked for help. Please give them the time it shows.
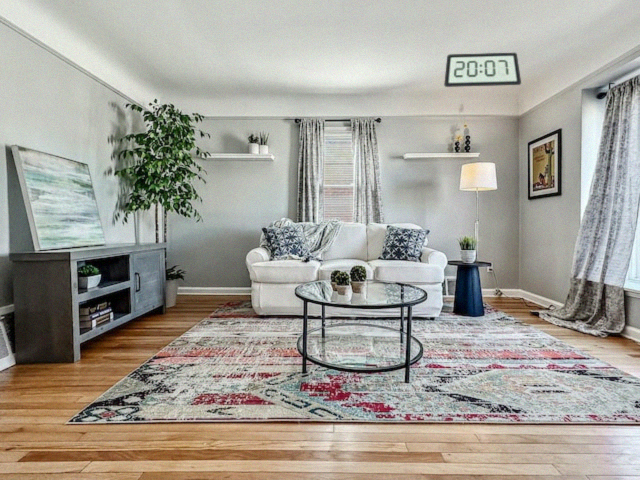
20:07
